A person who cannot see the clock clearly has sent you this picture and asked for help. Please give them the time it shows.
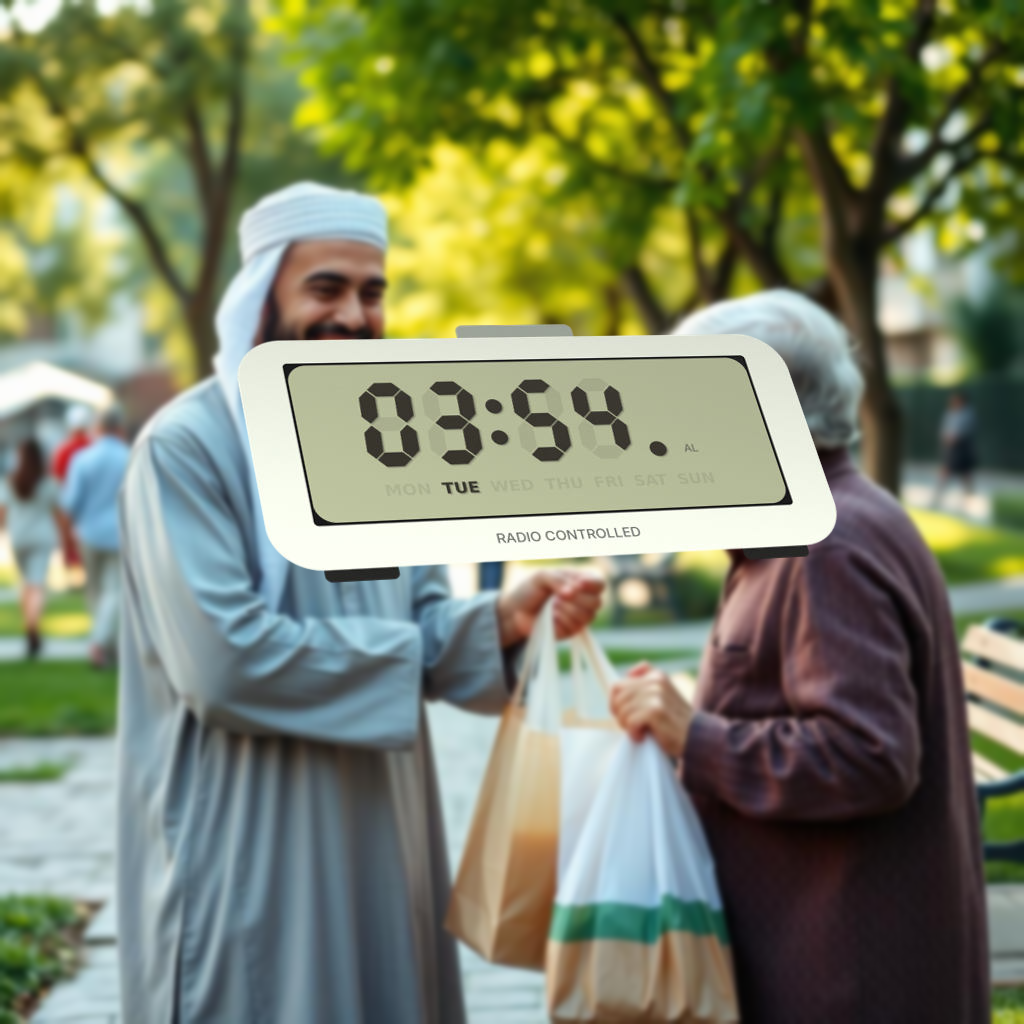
3:54
